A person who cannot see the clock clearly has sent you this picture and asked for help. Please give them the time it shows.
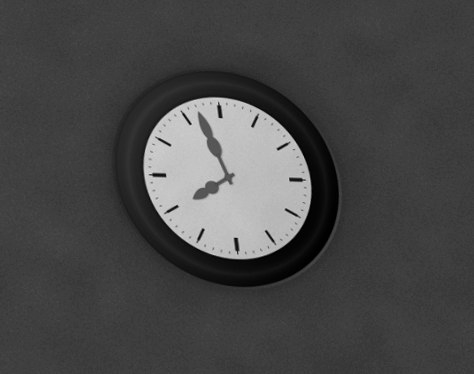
7:57
